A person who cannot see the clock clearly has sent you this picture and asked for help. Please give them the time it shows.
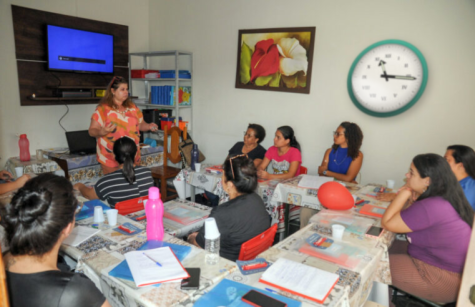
11:16
